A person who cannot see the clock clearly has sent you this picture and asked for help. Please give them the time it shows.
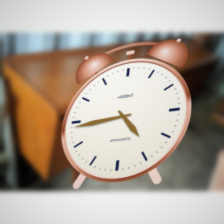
4:44
